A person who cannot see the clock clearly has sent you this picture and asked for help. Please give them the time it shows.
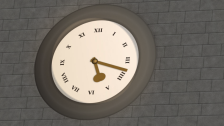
5:18
